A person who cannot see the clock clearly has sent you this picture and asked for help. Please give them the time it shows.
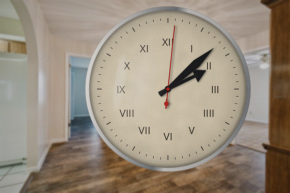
2:08:01
